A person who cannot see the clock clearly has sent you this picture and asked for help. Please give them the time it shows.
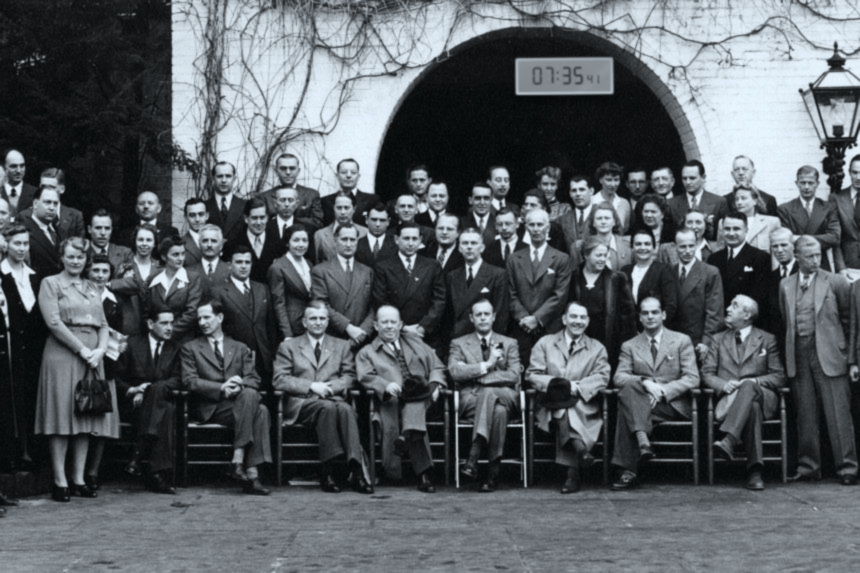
7:35
